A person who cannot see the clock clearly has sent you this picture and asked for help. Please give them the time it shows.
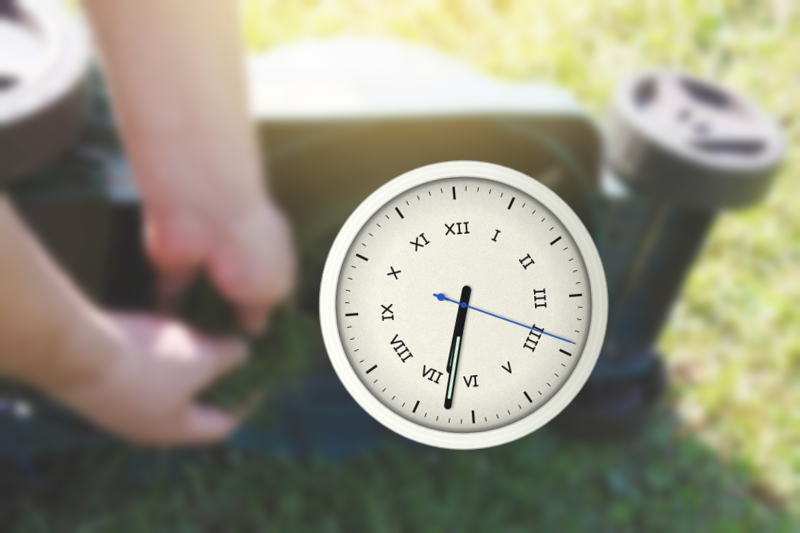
6:32:19
